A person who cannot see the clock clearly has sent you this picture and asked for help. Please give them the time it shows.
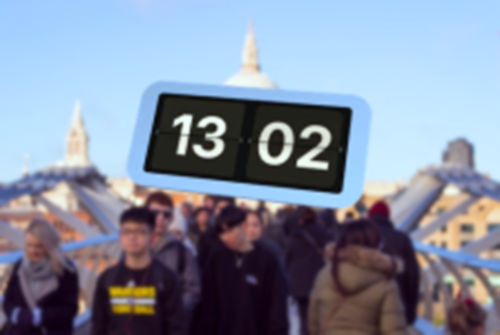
13:02
